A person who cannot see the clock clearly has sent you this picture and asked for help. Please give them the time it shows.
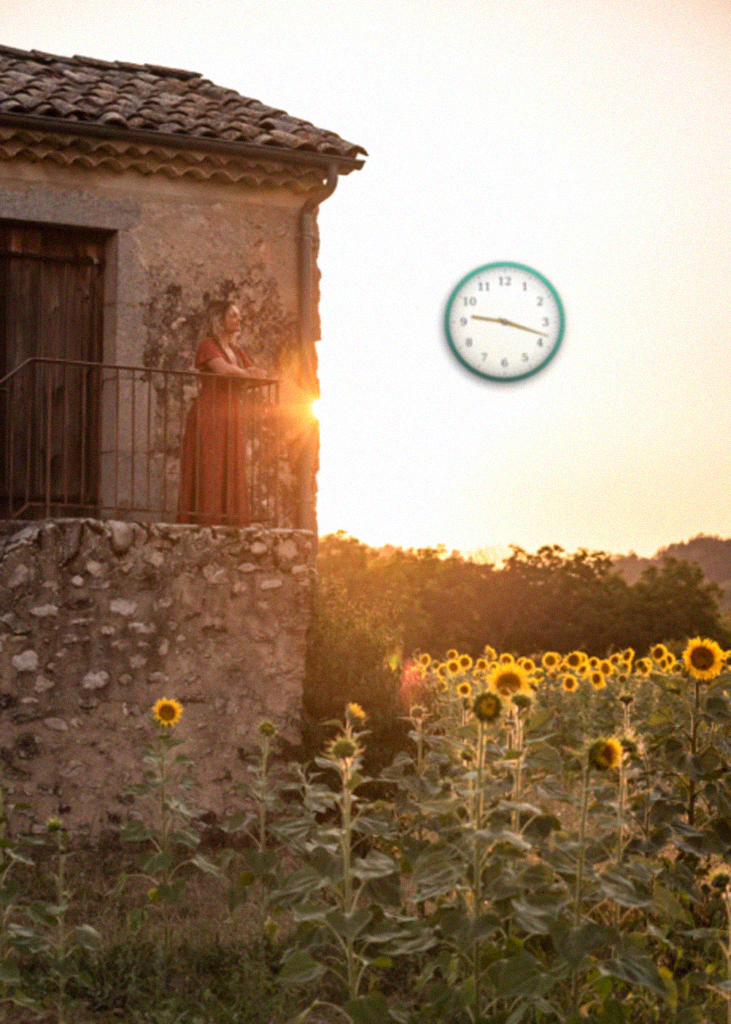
9:18
